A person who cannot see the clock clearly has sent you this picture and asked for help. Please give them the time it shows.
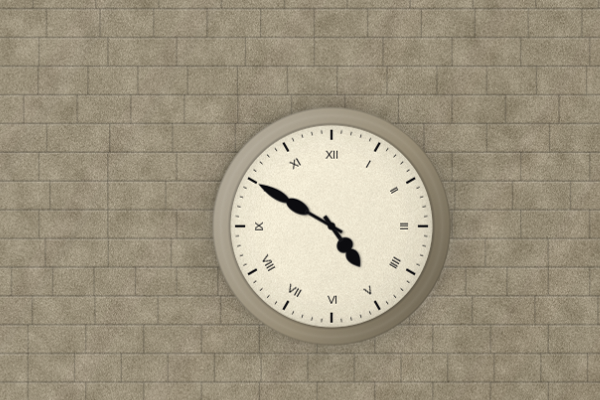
4:50
